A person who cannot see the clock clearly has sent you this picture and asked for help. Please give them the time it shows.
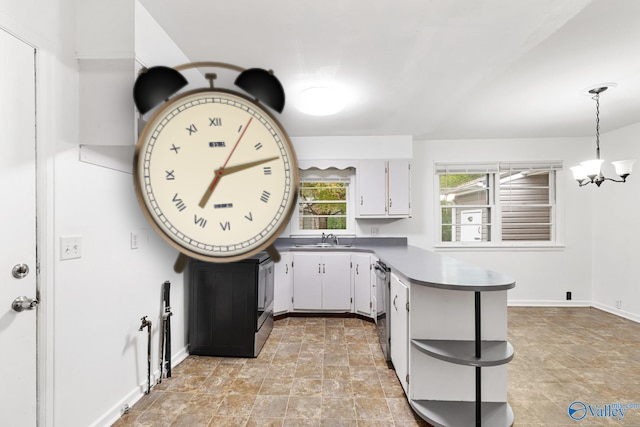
7:13:06
